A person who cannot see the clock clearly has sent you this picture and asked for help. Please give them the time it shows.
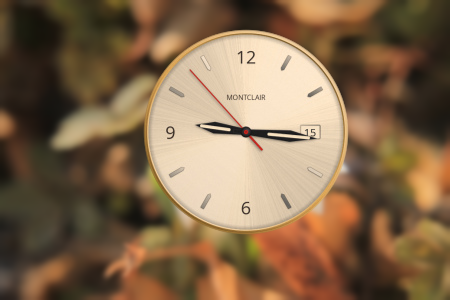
9:15:53
